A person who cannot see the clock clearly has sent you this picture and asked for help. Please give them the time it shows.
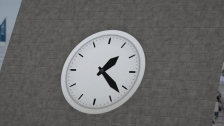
1:22
